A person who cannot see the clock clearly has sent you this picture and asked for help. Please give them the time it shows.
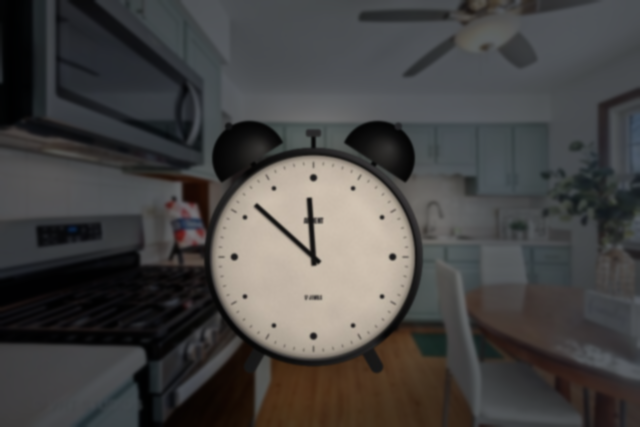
11:52
